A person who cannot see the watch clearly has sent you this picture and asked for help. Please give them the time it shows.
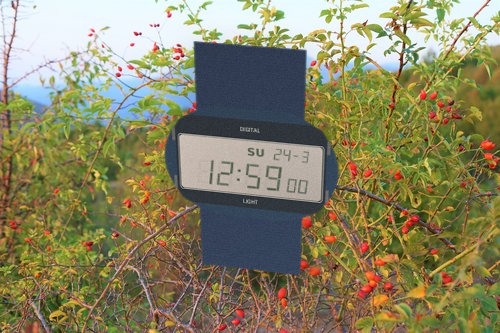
12:59:00
